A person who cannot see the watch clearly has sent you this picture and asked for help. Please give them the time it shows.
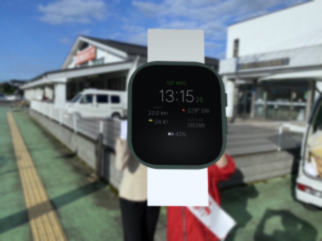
13:15
